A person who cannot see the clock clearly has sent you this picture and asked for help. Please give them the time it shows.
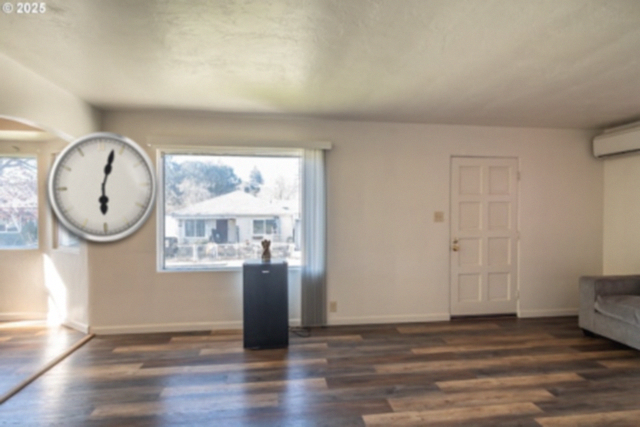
6:03
